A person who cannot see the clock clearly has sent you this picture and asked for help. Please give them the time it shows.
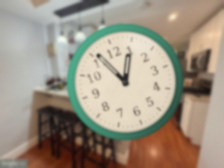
12:56
